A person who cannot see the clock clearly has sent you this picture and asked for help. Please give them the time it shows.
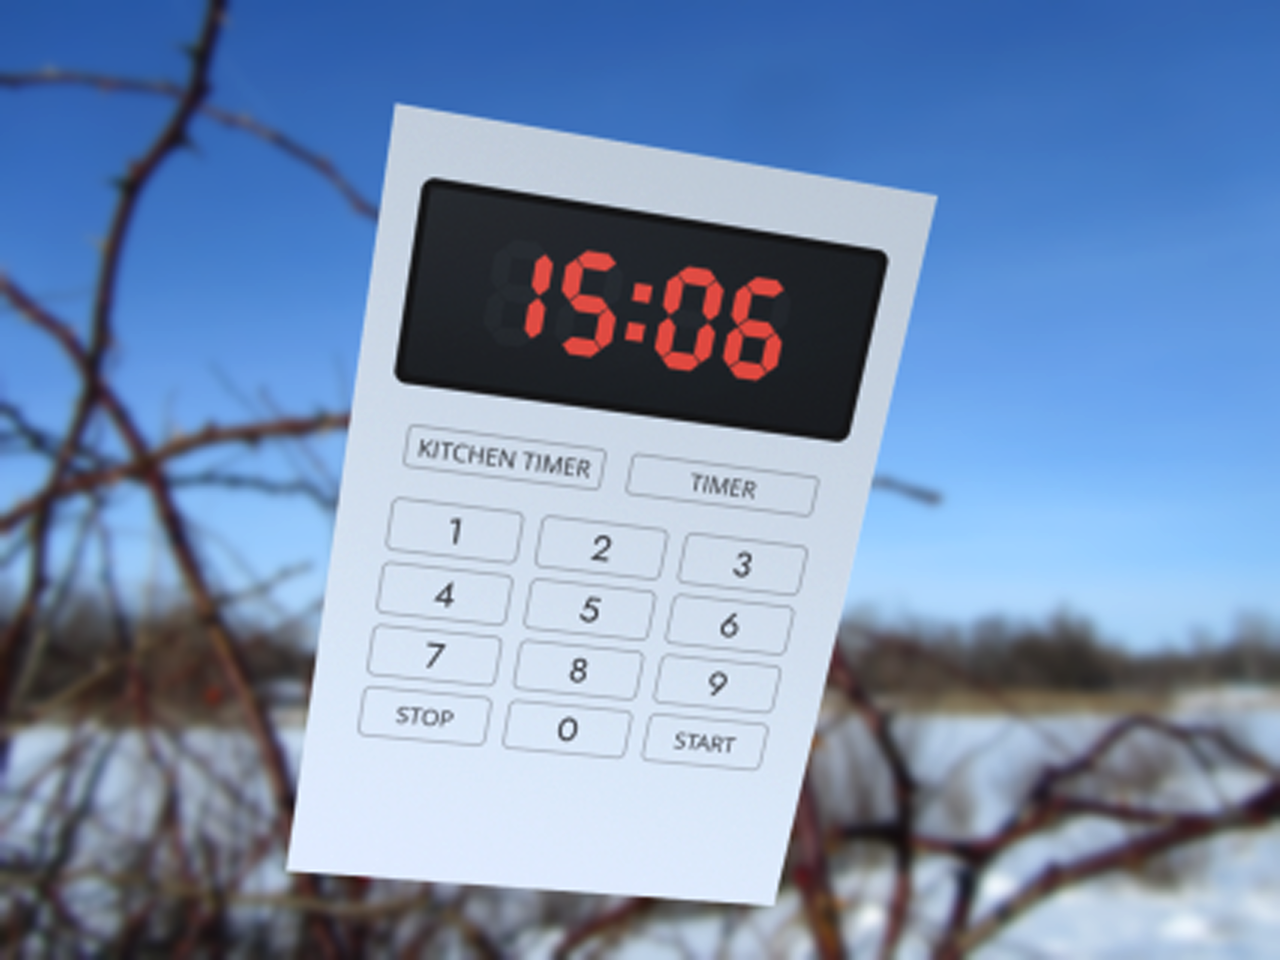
15:06
